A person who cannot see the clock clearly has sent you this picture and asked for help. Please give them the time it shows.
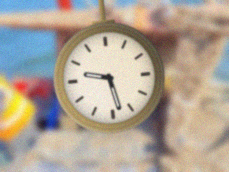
9:28
